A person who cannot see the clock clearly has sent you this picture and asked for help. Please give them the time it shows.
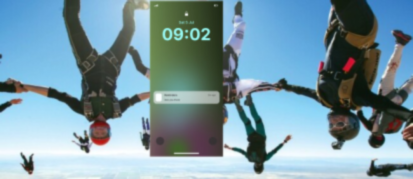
9:02
